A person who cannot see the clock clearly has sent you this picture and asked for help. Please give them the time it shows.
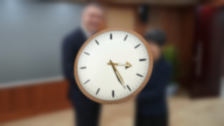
3:26
